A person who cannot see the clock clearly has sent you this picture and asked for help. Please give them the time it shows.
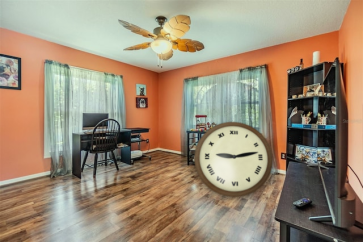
9:13
